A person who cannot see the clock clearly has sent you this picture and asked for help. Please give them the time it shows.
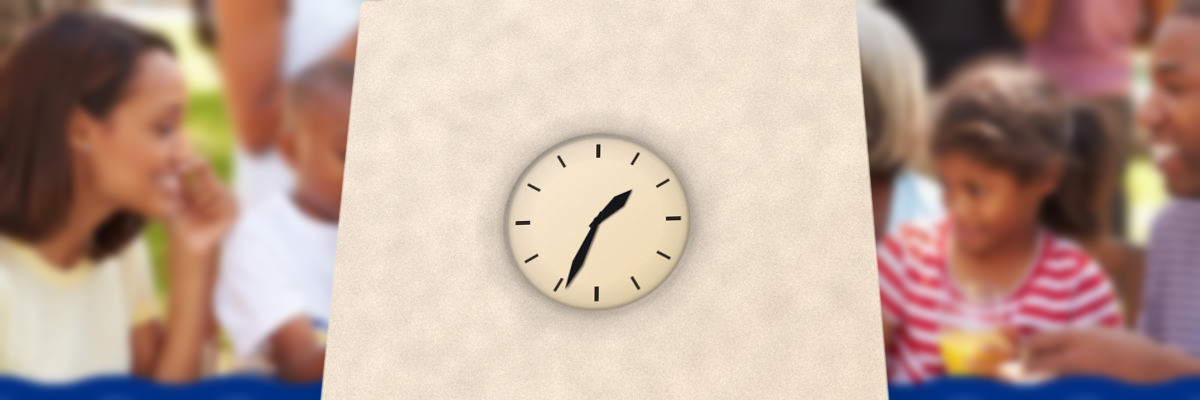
1:34
